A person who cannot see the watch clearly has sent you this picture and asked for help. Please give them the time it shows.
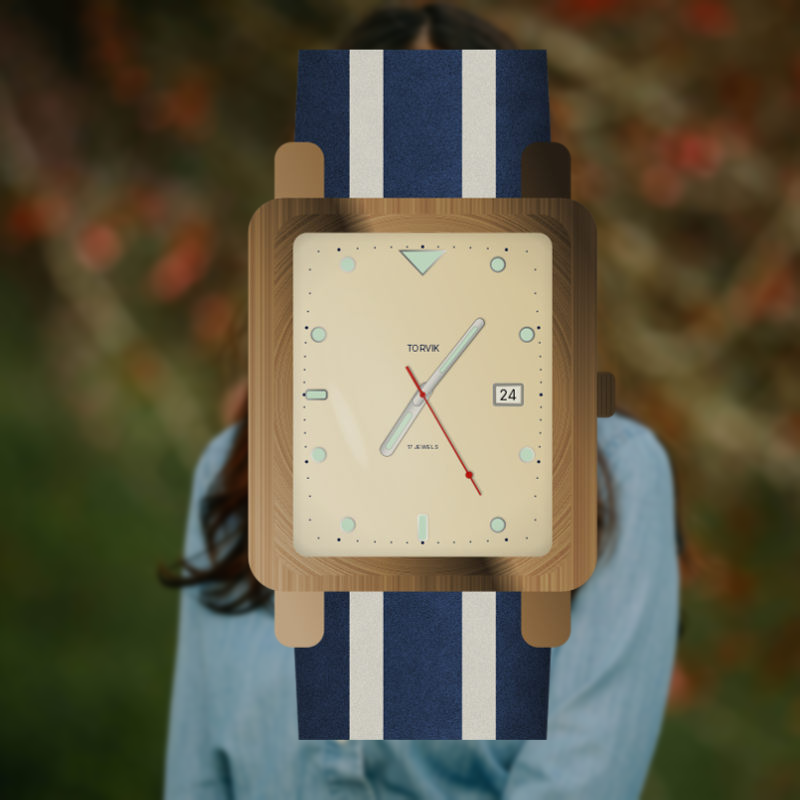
7:06:25
